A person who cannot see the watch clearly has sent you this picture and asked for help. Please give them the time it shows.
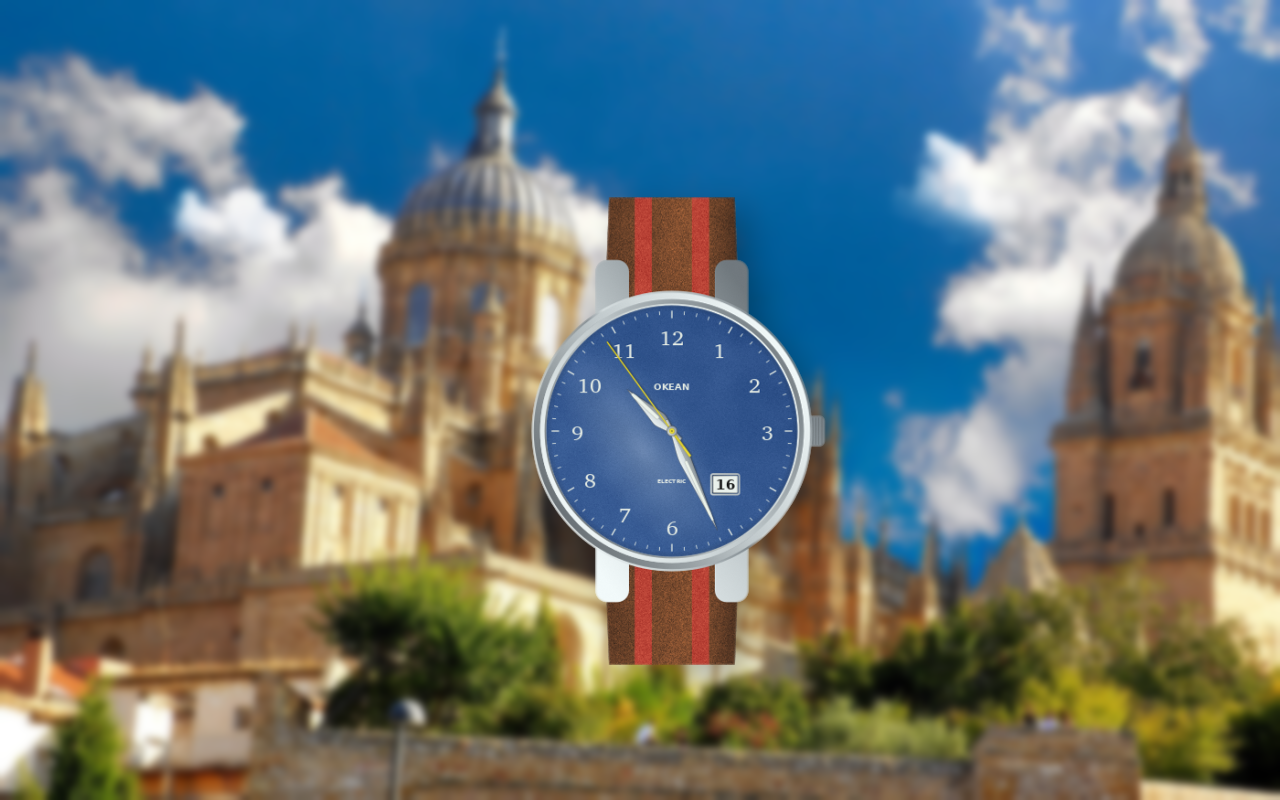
10:25:54
